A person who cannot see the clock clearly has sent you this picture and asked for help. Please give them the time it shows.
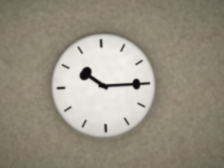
10:15
